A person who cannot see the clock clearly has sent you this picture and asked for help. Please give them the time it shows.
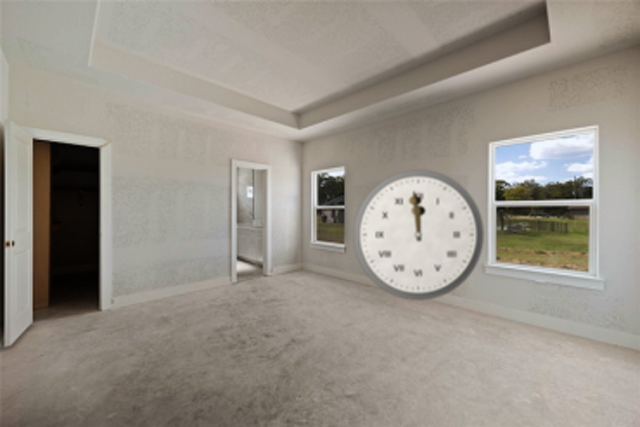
11:59
